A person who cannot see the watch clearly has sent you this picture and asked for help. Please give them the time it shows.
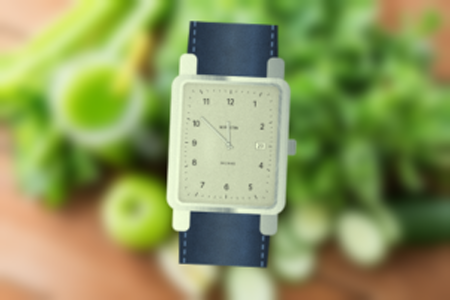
11:52
